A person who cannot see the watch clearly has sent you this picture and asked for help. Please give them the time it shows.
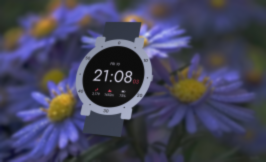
21:08
